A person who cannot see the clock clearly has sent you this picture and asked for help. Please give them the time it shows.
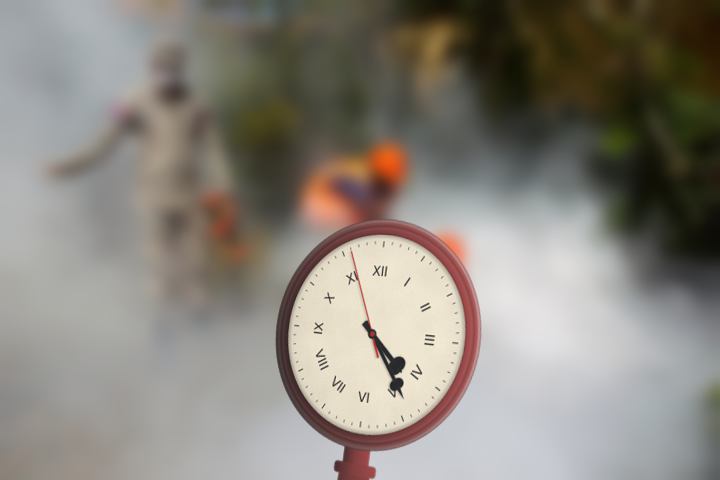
4:23:56
